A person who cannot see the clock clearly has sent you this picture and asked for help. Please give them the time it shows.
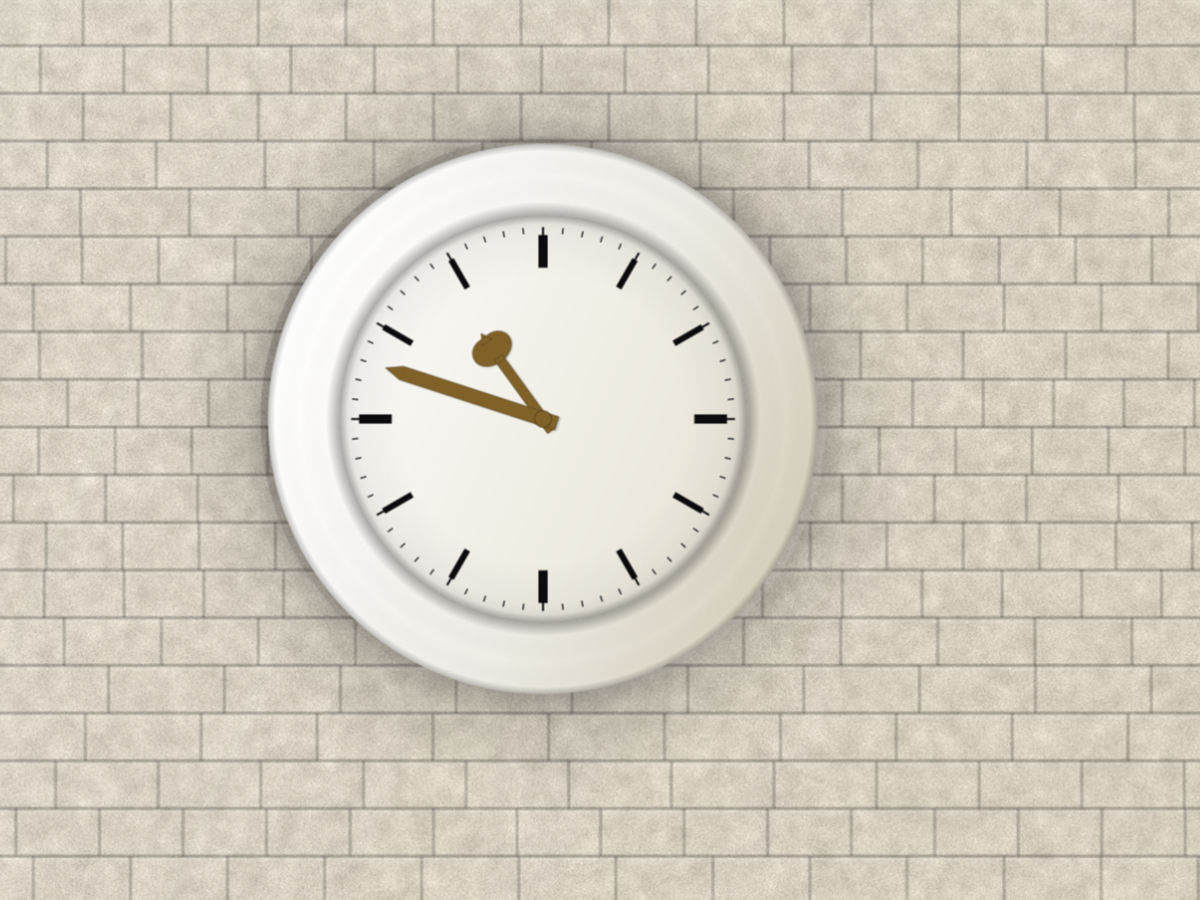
10:48
